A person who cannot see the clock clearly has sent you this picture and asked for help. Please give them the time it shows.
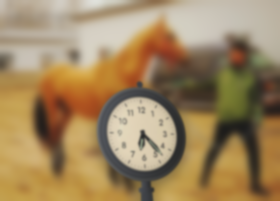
6:23
